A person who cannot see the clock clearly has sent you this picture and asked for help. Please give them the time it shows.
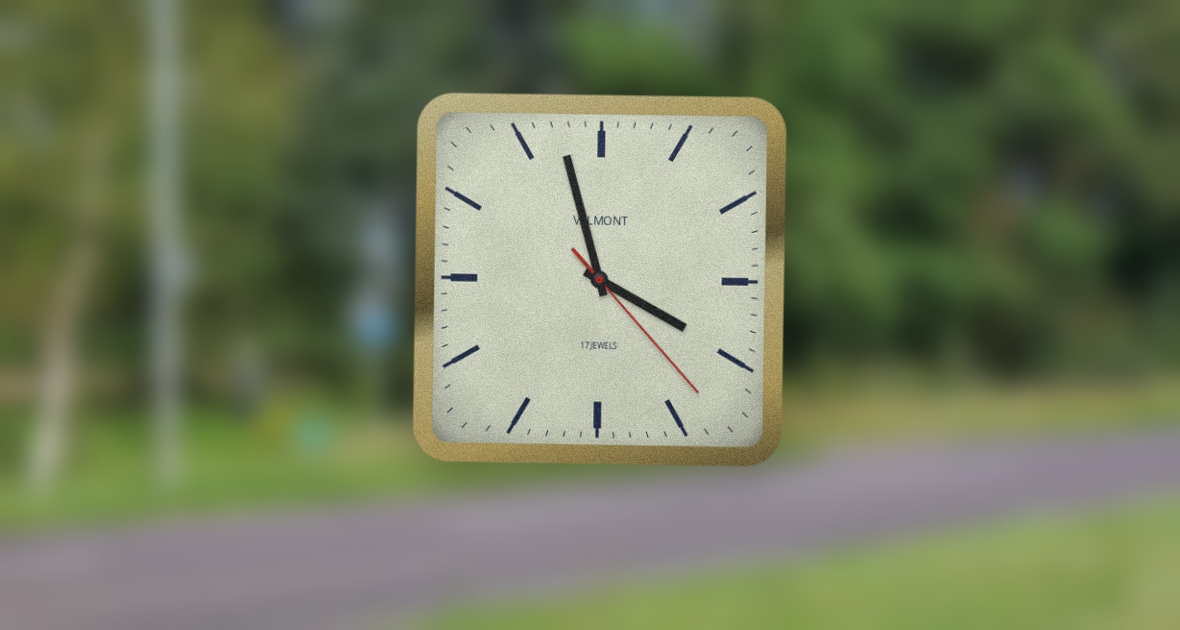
3:57:23
